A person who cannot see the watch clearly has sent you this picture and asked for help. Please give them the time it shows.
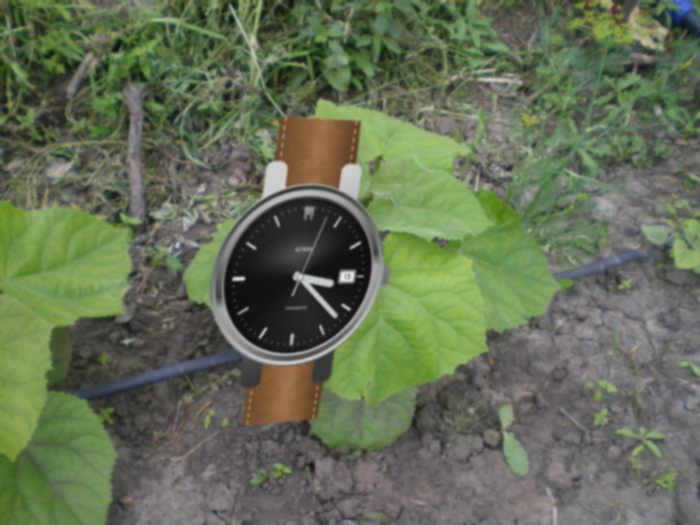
3:22:03
